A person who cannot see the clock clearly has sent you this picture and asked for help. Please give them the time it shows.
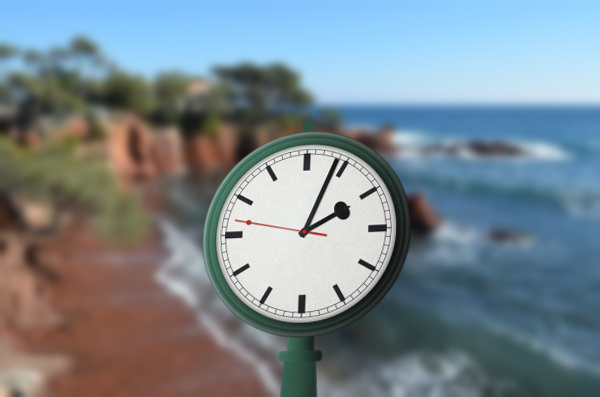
2:03:47
